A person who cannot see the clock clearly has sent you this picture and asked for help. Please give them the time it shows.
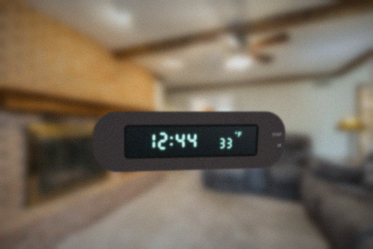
12:44
